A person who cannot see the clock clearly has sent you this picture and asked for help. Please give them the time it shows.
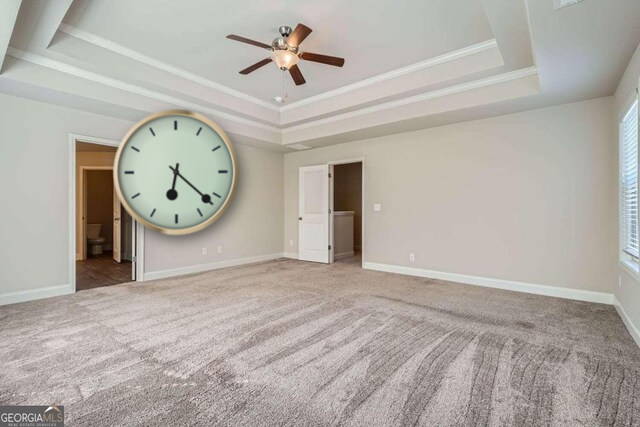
6:22
